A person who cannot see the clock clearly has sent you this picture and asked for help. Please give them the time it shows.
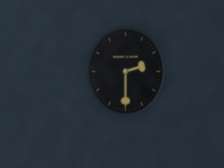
2:30
